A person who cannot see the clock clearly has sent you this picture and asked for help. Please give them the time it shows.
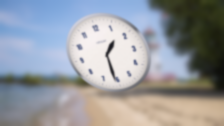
1:31
